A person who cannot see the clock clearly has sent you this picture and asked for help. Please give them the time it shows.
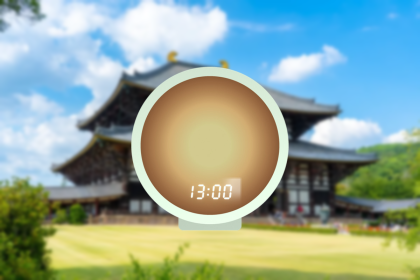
13:00
